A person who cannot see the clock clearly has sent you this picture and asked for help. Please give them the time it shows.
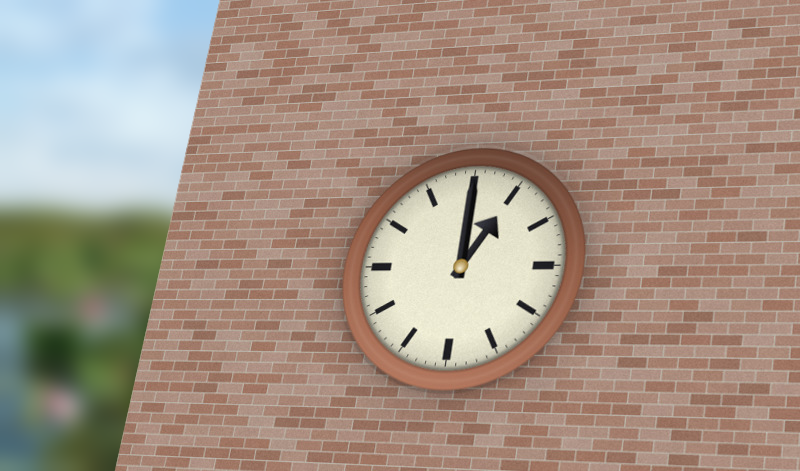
1:00
